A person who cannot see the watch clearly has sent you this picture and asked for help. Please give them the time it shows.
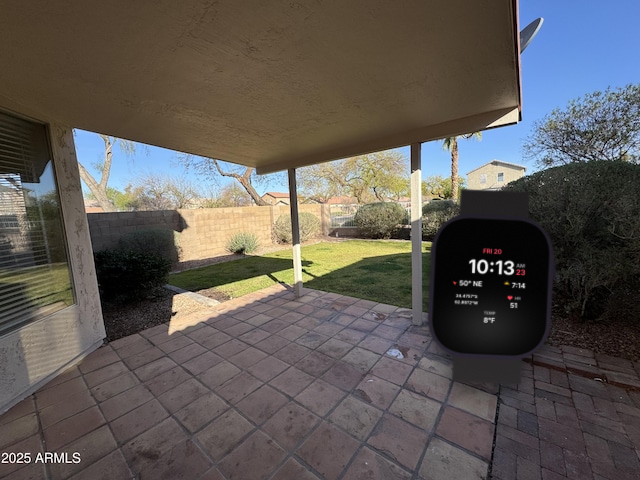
10:13
